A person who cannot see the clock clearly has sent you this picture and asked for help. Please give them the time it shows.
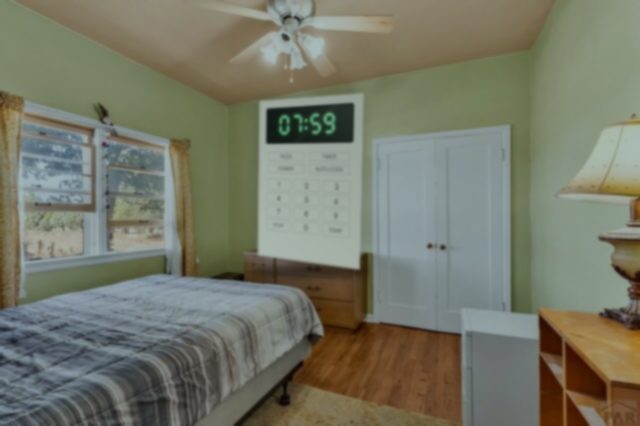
7:59
